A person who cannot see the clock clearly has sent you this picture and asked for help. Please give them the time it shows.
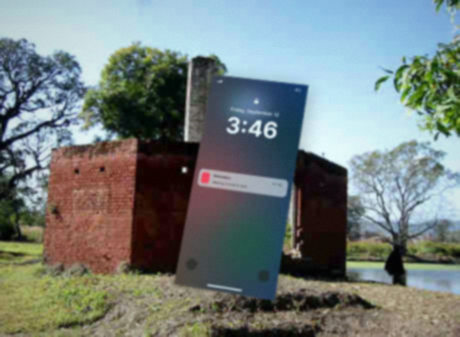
3:46
